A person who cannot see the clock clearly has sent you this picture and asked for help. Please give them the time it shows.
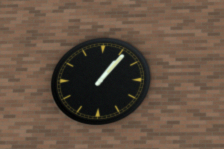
1:06
